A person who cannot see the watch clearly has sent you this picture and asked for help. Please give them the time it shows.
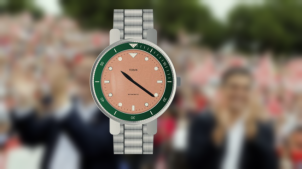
10:21
